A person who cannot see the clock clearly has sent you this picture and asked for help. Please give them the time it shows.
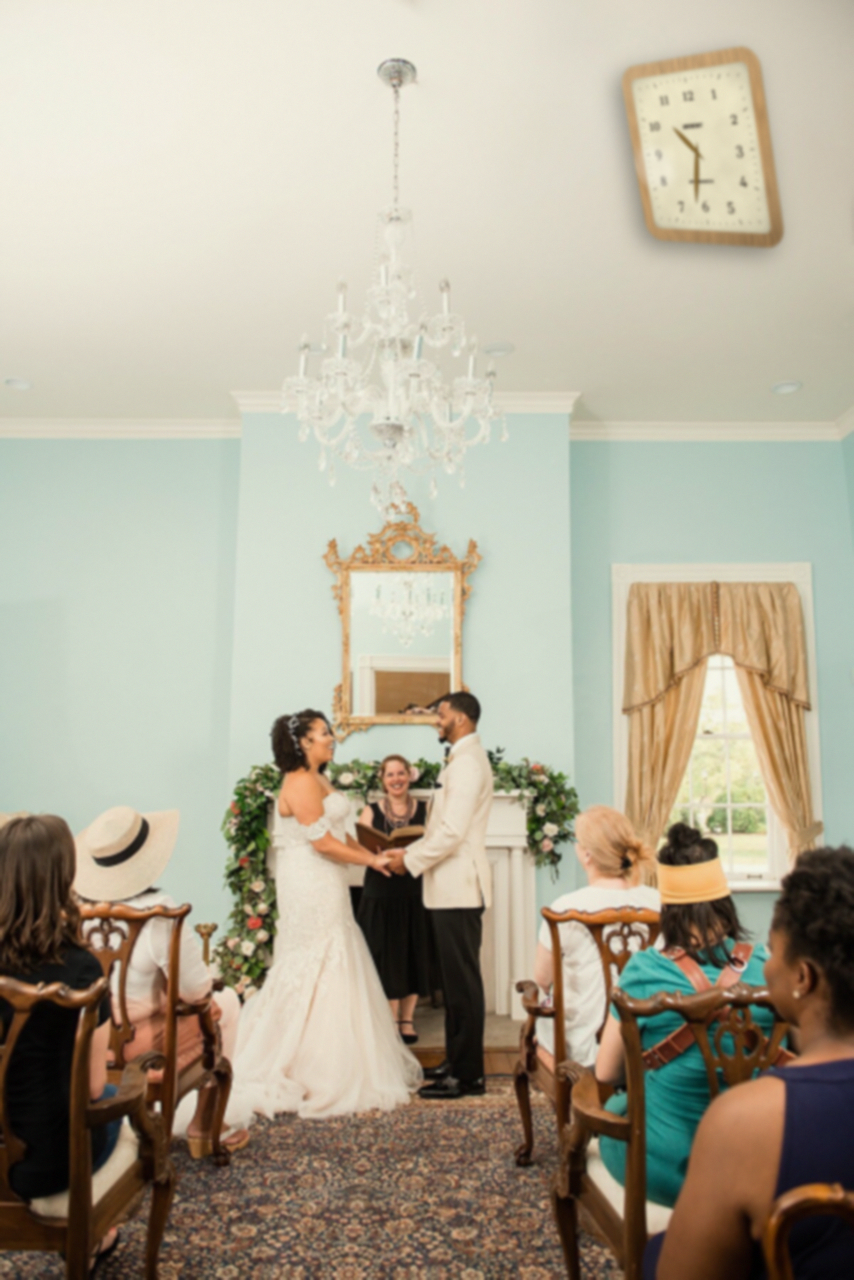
10:32
